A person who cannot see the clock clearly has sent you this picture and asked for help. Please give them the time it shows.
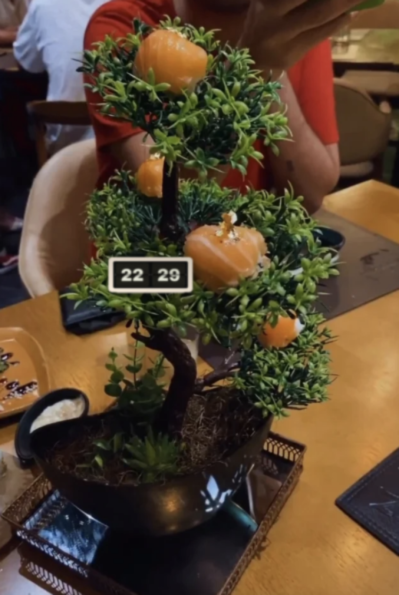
22:29
